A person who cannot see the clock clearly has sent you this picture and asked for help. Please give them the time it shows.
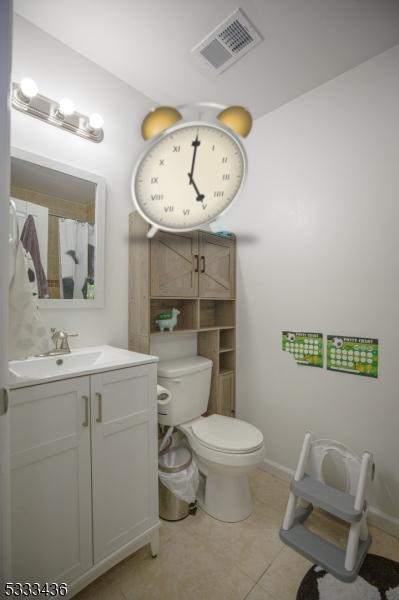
5:00
